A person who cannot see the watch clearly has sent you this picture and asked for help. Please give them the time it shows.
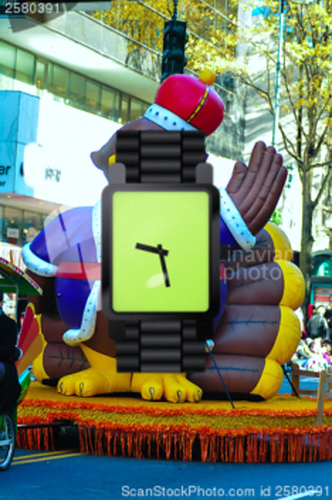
9:28
